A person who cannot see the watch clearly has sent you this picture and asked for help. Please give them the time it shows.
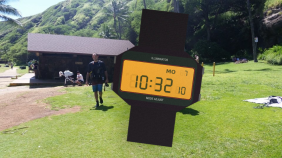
10:32:10
